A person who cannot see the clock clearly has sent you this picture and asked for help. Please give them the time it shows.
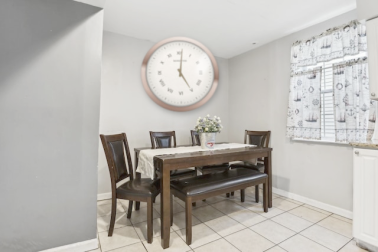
5:01
